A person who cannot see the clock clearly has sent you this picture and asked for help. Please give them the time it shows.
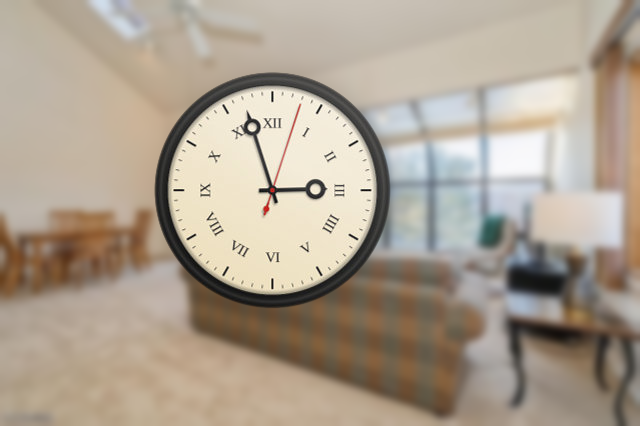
2:57:03
